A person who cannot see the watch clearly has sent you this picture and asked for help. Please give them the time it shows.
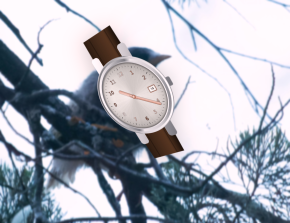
10:21
